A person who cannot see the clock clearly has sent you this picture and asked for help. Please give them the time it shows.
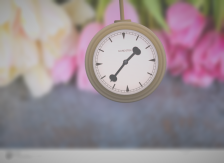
1:37
